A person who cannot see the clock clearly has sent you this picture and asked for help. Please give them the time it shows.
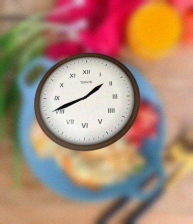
1:41
